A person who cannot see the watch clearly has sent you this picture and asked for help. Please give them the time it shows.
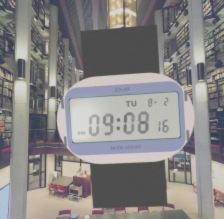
9:08:16
